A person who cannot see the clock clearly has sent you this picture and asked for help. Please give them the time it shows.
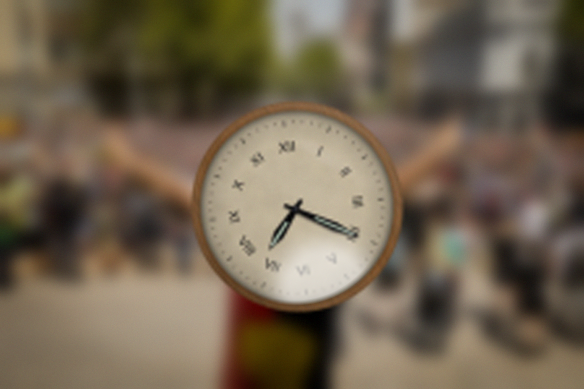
7:20
